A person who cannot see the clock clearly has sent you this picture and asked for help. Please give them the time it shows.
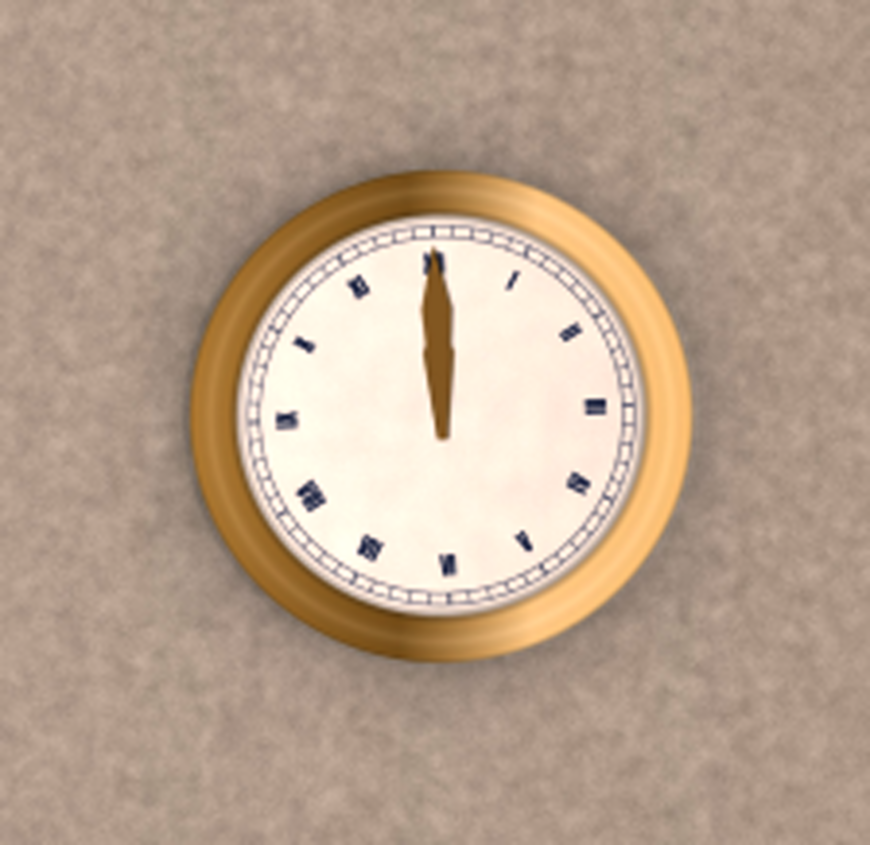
12:00
